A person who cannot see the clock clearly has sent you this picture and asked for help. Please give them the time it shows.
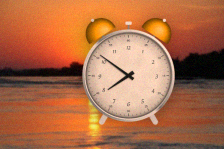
7:51
